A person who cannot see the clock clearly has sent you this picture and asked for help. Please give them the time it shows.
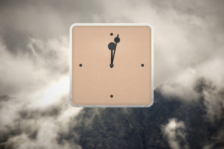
12:02
